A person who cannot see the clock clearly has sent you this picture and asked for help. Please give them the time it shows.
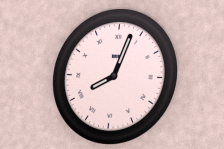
8:03
